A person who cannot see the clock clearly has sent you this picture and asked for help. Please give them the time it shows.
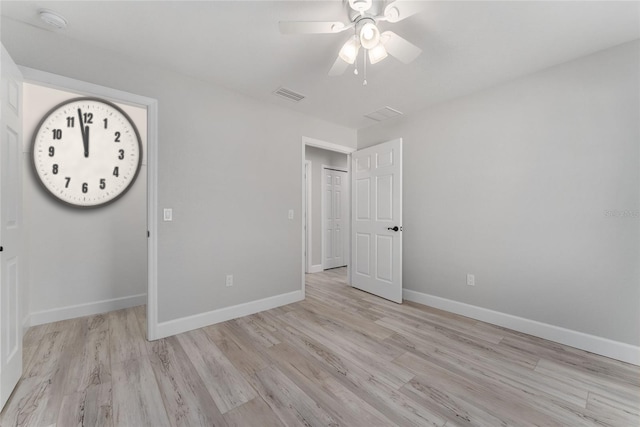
11:58
